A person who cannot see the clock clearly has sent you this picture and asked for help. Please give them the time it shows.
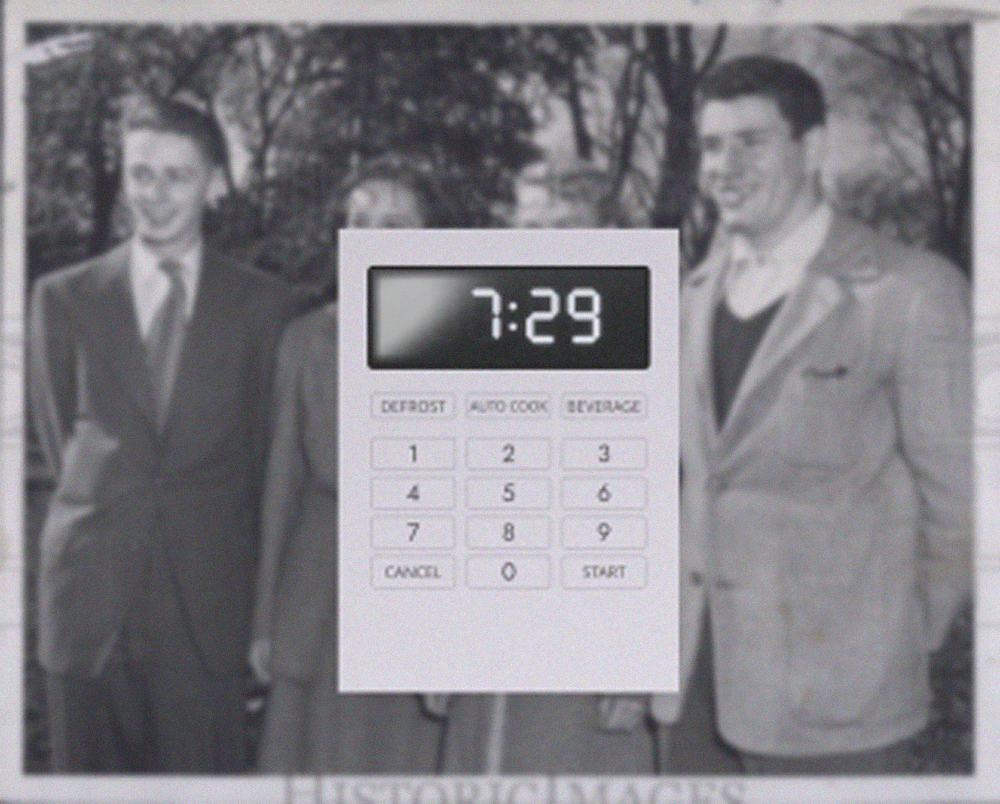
7:29
